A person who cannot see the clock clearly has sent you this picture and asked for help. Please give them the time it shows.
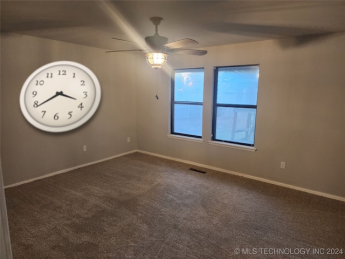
3:39
